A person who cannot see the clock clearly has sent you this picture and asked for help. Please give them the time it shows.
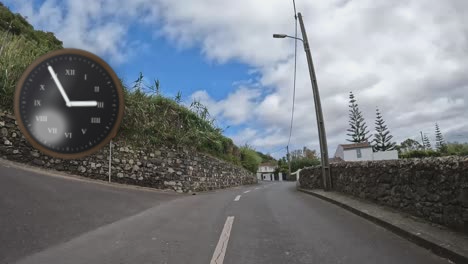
2:55
